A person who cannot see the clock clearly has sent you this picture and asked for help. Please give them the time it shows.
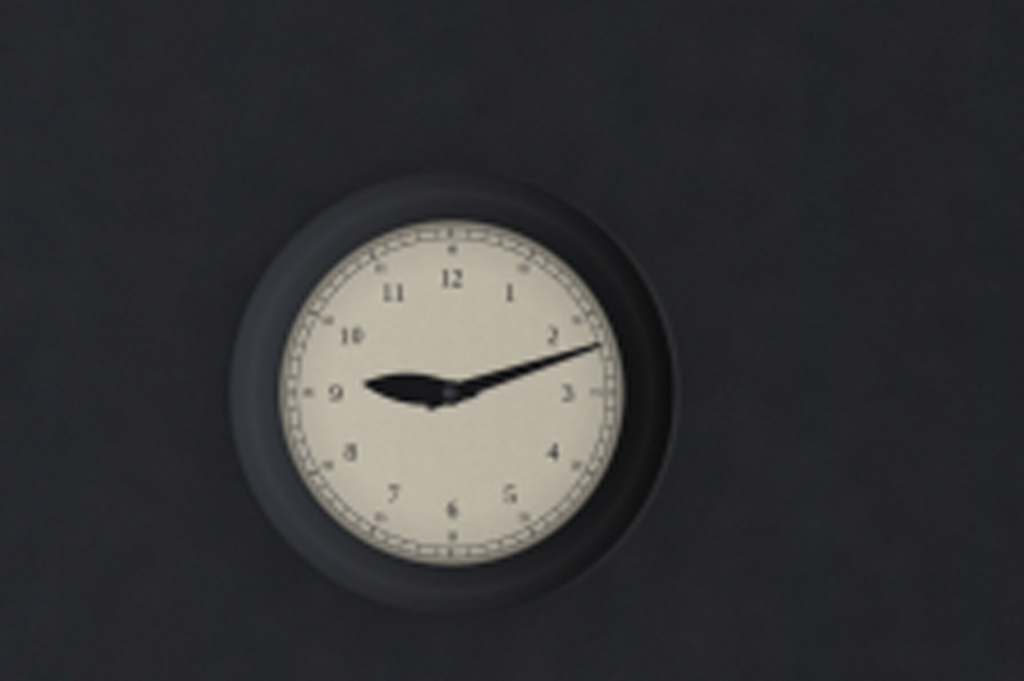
9:12
